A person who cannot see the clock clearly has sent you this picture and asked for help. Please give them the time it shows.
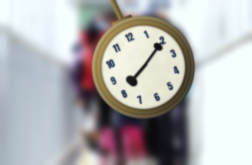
8:10
